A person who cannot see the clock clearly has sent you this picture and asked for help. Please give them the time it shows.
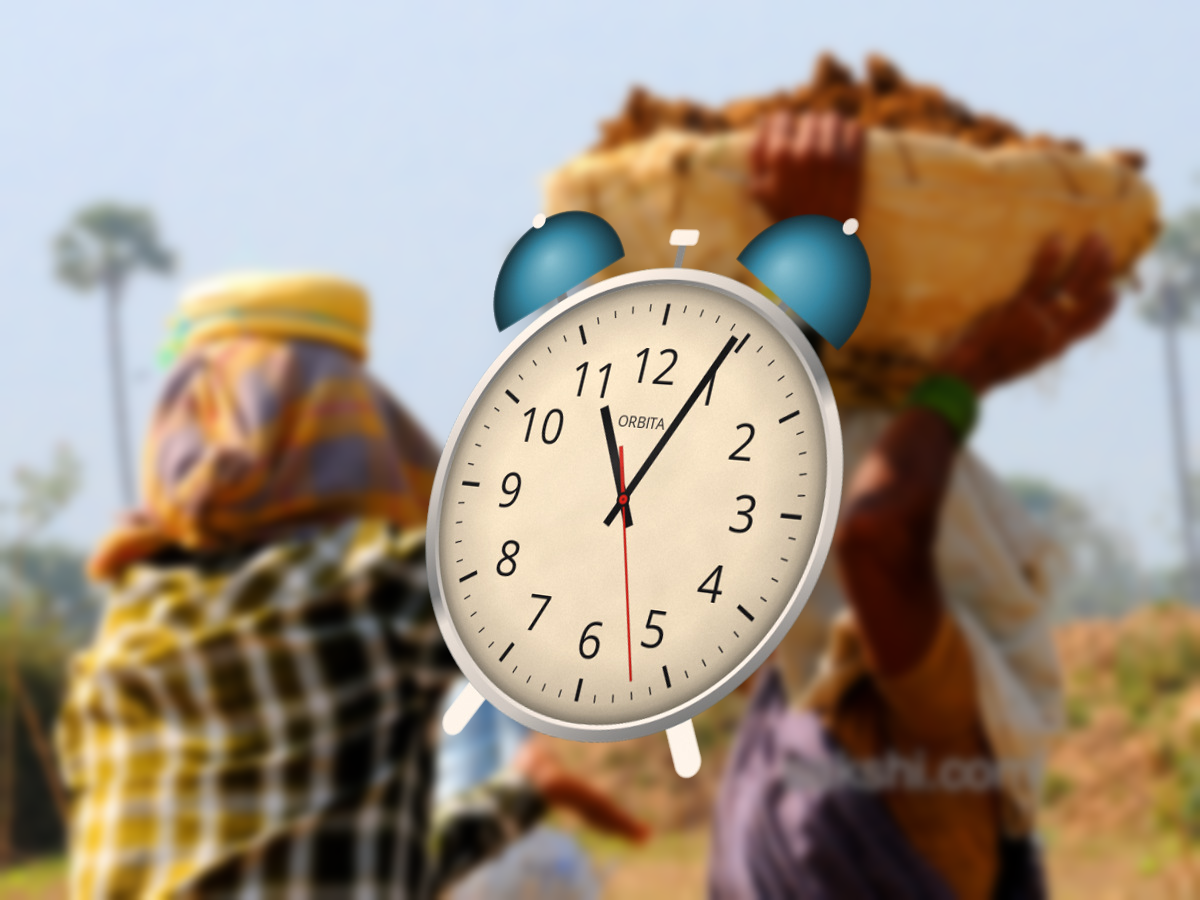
11:04:27
